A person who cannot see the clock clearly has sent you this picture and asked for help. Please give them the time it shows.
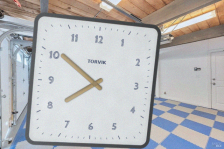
7:51
